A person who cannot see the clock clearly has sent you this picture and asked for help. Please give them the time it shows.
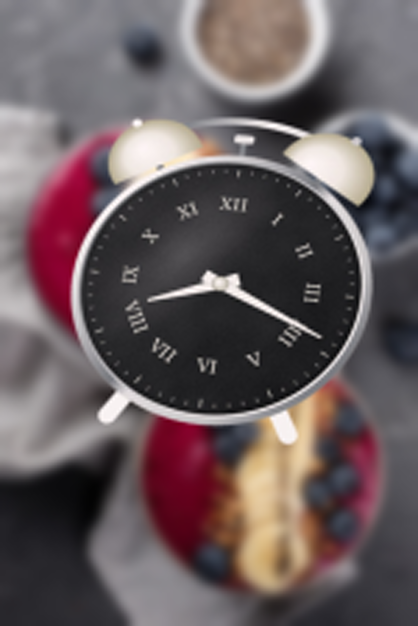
8:19
